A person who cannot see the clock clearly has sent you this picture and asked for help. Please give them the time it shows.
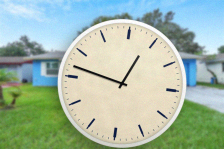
12:47
